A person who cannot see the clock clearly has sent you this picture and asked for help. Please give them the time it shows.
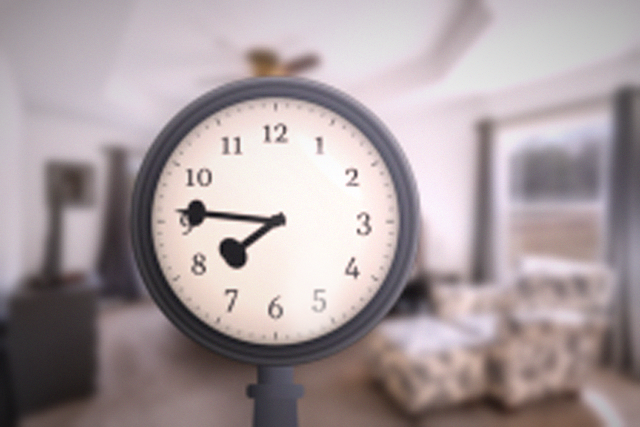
7:46
